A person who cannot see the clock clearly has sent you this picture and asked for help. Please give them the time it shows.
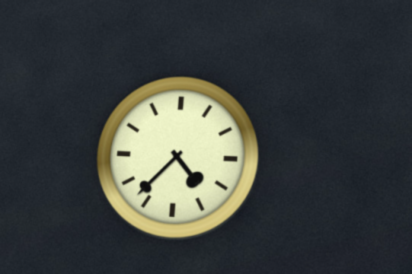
4:37
